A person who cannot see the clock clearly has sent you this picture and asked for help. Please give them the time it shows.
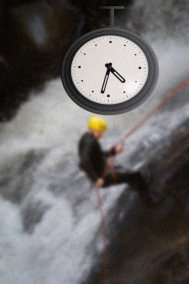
4:32
